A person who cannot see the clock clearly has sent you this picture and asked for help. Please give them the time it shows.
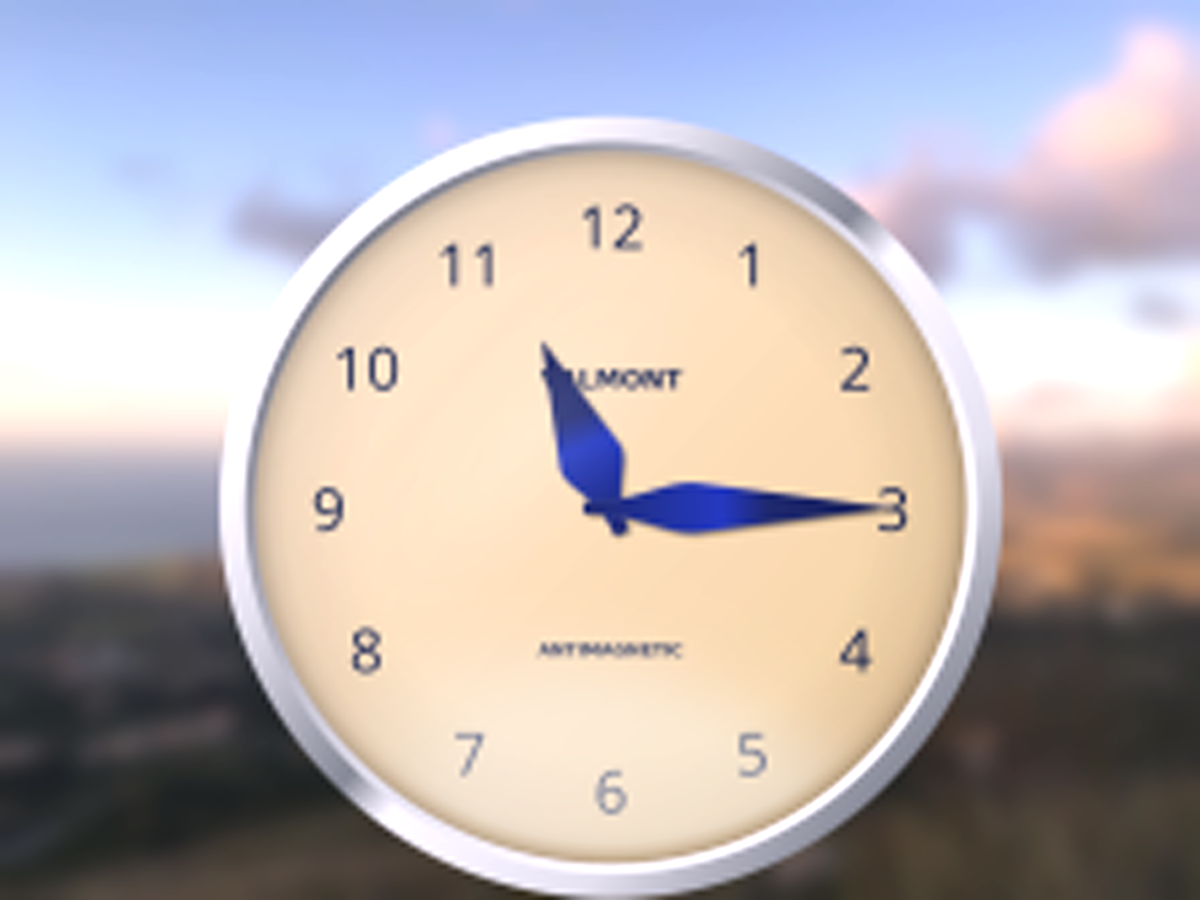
11:15
